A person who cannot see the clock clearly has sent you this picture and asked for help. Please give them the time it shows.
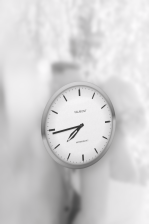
7:44
